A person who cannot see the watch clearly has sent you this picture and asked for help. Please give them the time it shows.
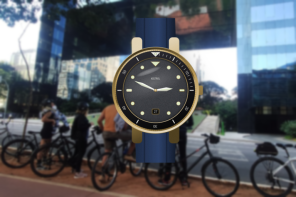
2:49
